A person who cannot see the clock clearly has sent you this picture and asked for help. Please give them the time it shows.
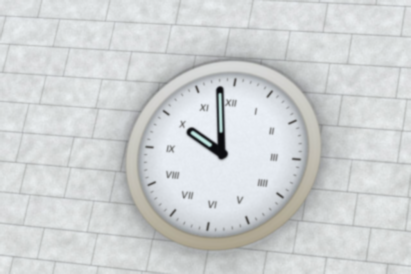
9:58
